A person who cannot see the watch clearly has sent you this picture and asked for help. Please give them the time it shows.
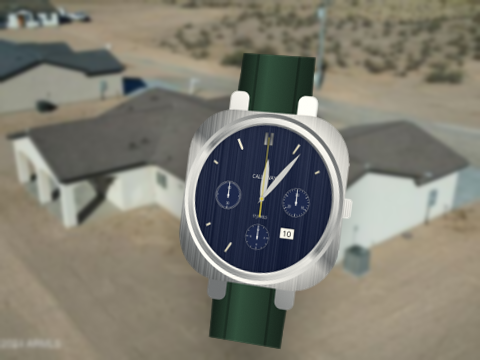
12:06
